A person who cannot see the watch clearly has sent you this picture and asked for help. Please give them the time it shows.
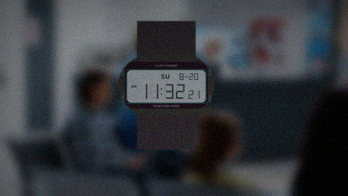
11:32:21
